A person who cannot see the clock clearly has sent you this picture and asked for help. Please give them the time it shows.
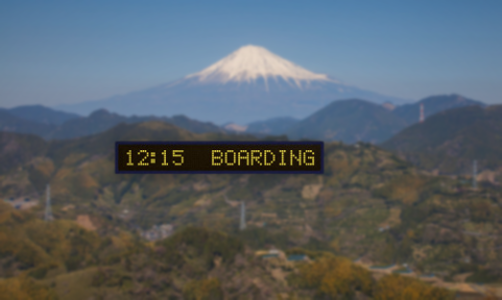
12:15
